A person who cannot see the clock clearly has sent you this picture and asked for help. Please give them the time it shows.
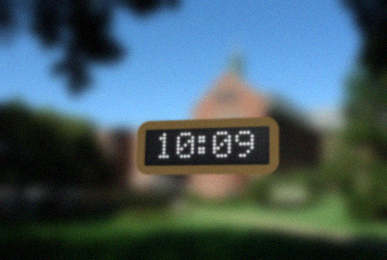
10:09
